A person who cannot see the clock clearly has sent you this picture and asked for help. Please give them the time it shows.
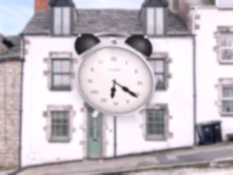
6:21
